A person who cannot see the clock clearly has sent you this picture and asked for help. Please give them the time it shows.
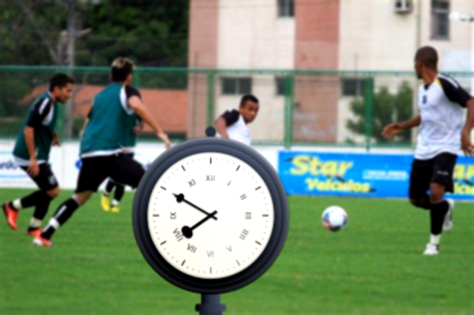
7:50
